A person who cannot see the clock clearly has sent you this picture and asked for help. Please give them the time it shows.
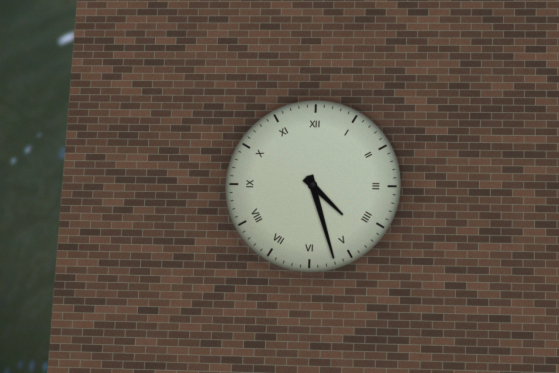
4:27
